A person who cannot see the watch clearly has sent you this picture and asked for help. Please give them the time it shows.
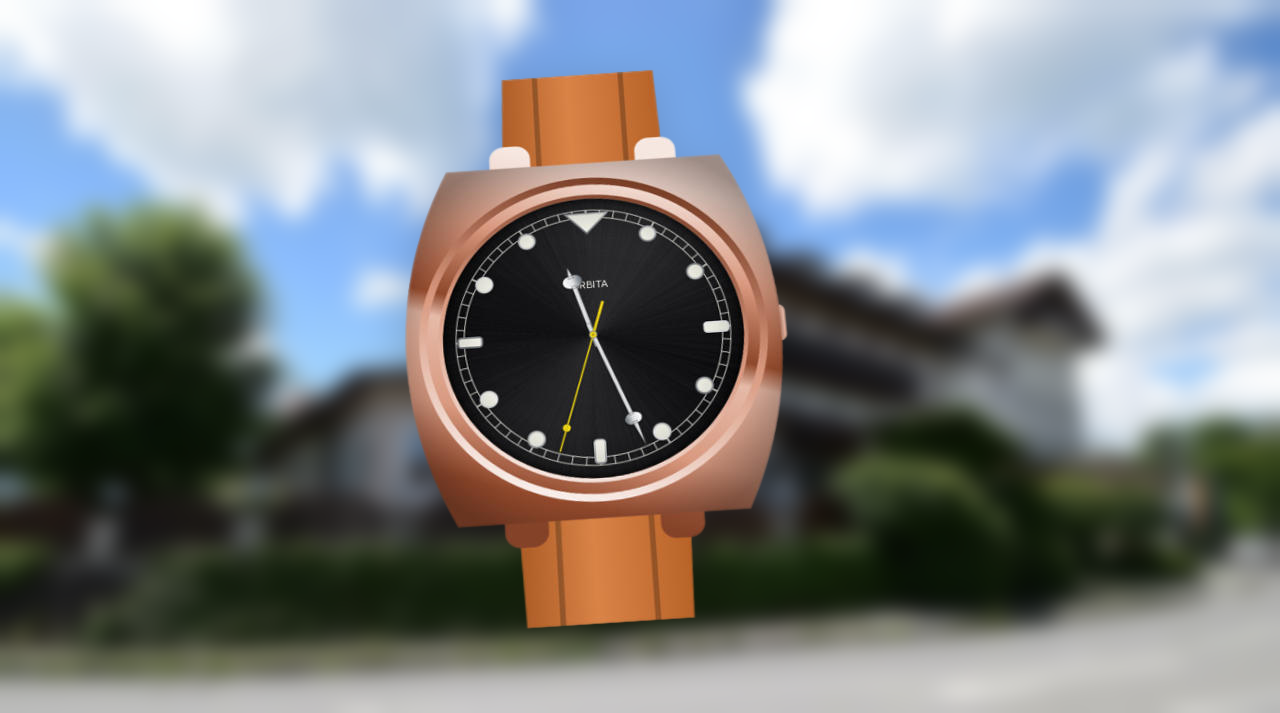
11:26:33
